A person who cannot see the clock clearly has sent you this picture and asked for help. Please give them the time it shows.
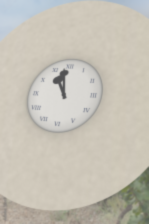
10:58
